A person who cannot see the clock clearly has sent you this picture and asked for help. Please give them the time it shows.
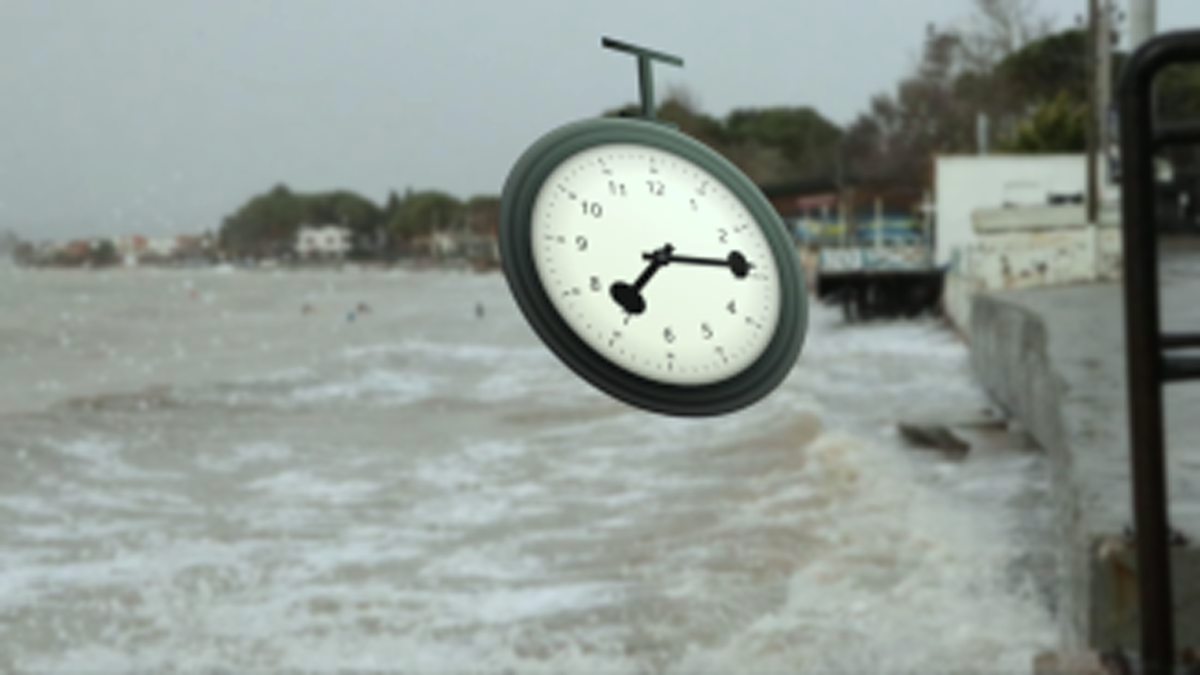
7:14
